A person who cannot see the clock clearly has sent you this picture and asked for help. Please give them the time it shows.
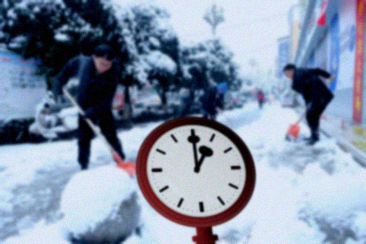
1:00
